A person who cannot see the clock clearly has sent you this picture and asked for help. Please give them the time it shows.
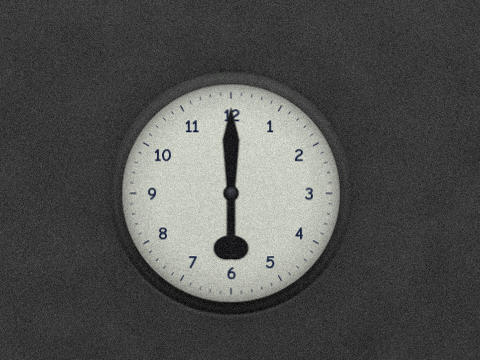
6:00
